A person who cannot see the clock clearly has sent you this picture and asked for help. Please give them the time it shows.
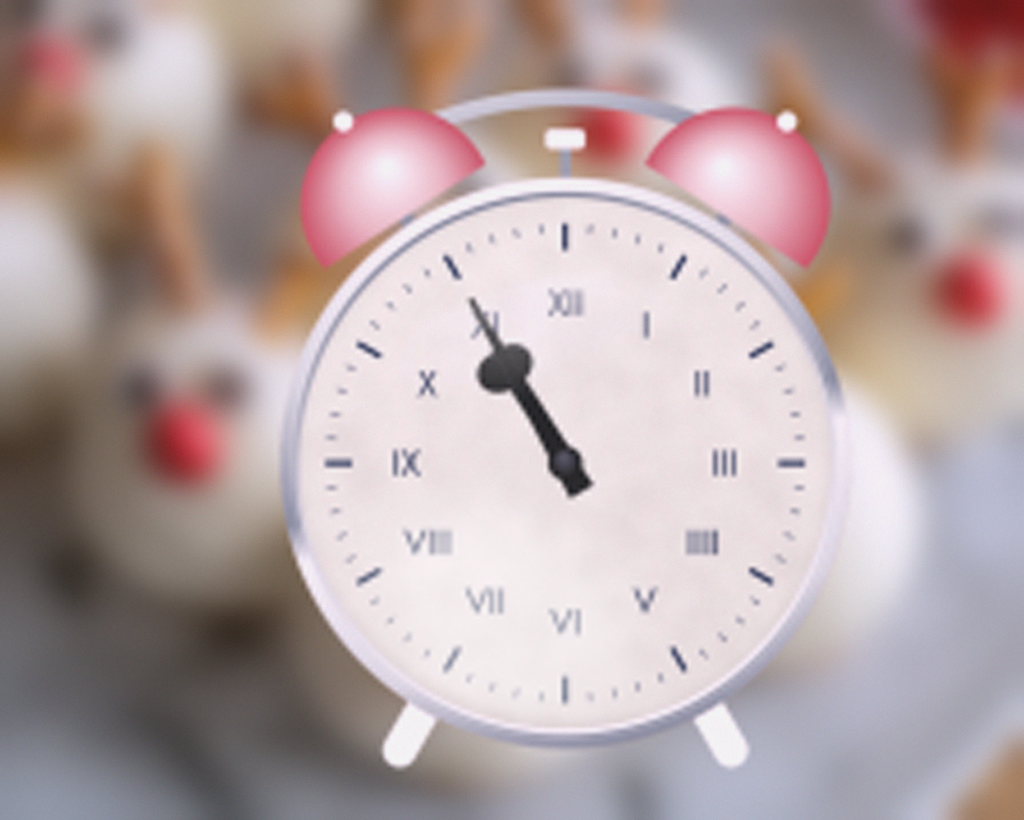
10:55
